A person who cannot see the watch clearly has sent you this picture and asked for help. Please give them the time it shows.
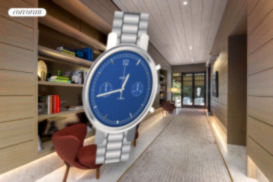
12:43
